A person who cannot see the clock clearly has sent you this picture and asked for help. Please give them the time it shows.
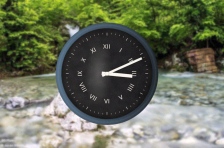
3:11
